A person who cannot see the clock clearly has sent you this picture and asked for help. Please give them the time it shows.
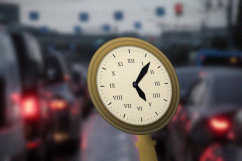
5:07
